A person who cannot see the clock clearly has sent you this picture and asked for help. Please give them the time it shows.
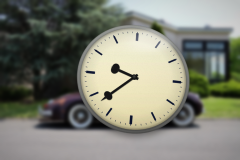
9:38
